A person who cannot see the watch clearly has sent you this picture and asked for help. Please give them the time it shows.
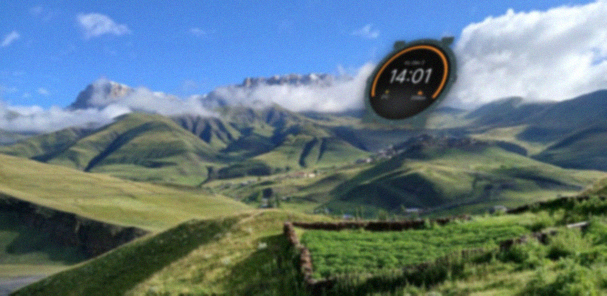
14:01
